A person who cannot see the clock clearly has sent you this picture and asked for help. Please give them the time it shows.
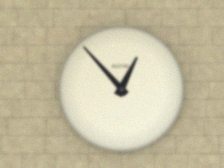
12:53
